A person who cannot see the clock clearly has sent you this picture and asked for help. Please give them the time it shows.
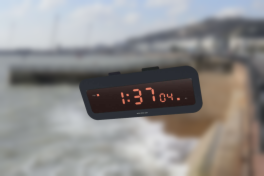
1:37:04
